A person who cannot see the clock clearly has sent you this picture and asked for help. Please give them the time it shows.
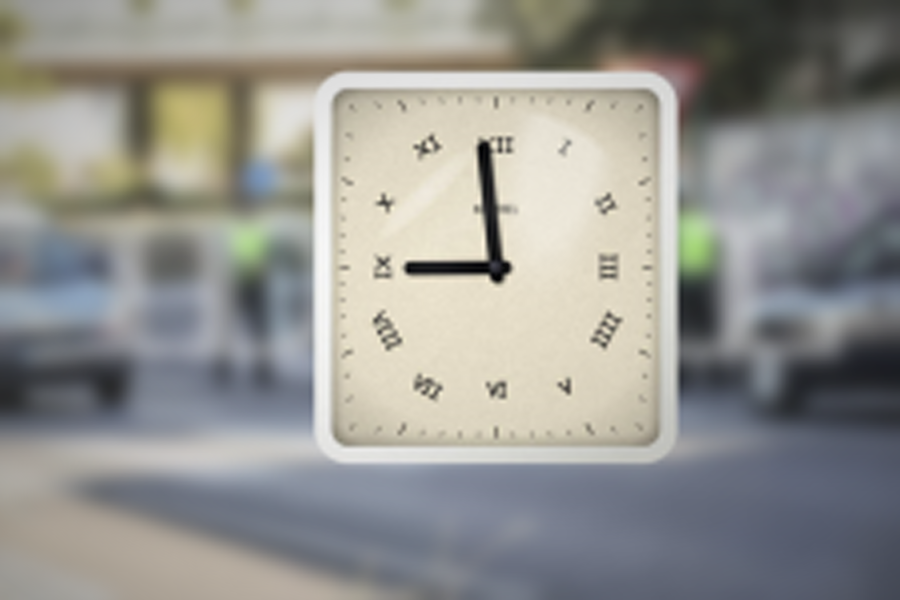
8:59
